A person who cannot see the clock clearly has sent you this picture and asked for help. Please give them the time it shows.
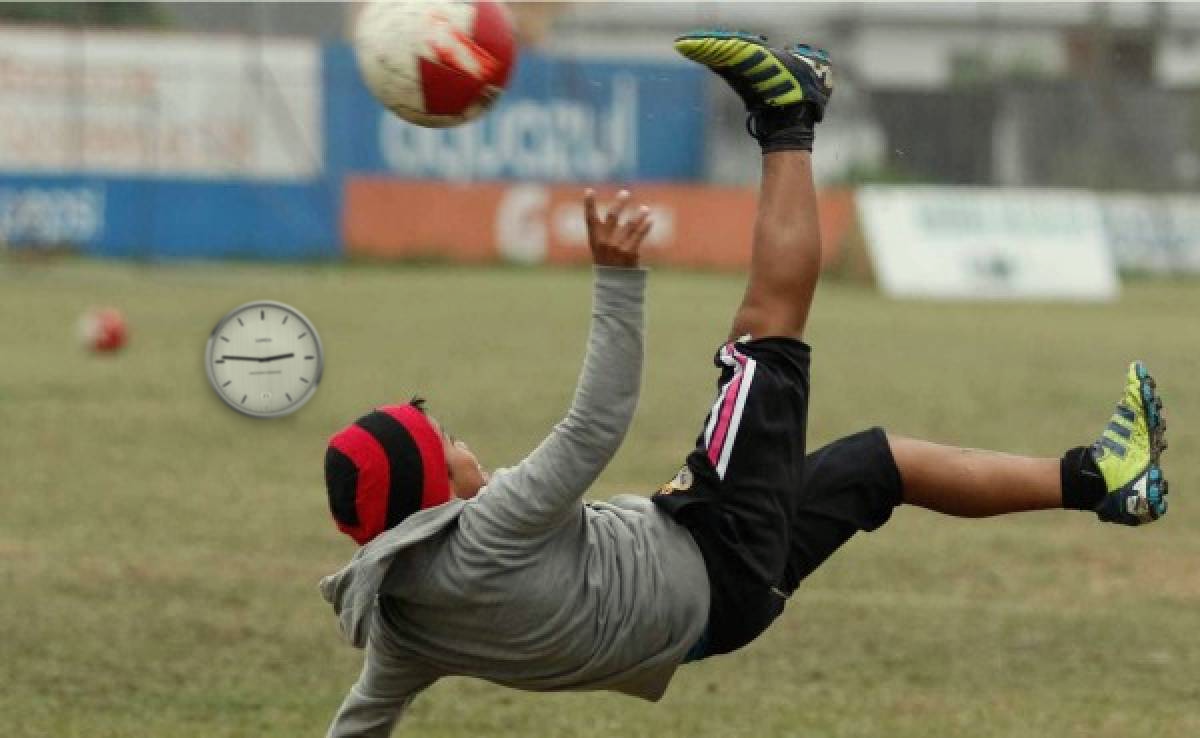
2:46
